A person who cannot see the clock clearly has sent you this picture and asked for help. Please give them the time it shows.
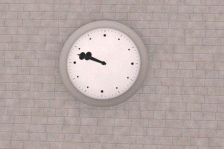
9:48
